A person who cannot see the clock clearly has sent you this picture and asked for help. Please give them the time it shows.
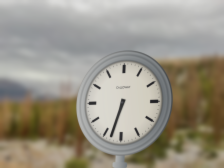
6:33
